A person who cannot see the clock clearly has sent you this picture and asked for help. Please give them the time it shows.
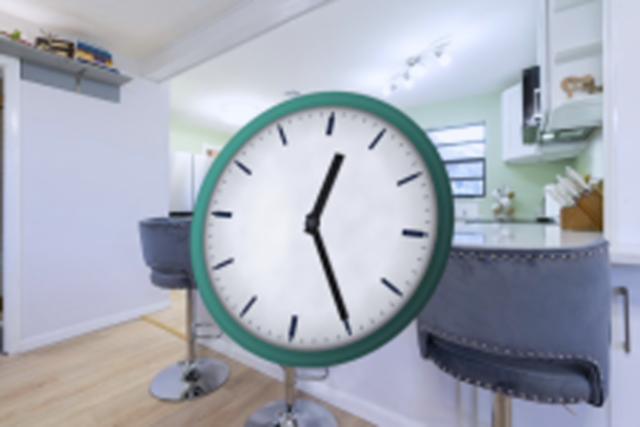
12:25
